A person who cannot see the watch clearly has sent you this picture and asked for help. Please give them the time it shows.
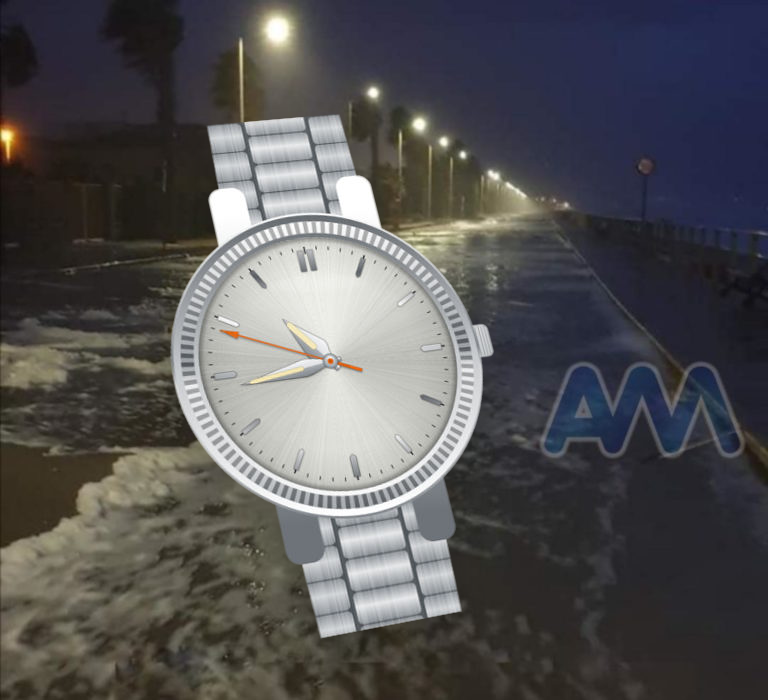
10:43:49
